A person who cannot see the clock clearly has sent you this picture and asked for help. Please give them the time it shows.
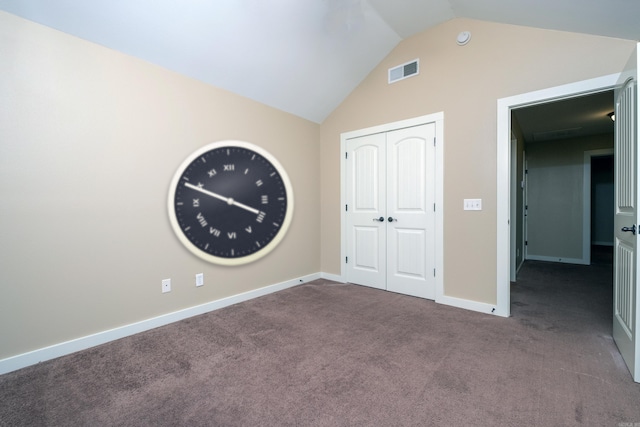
3:49
